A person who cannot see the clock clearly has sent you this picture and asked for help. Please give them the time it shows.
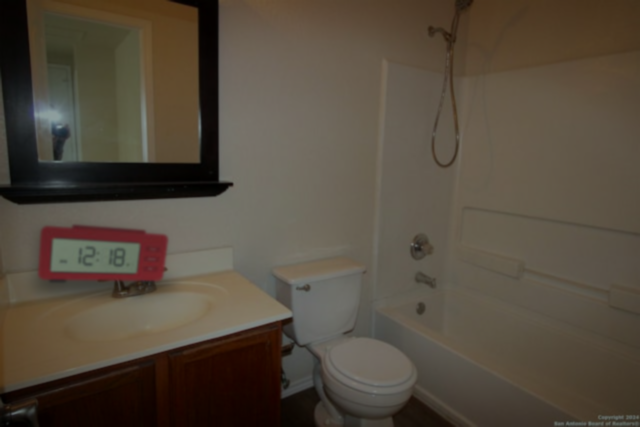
12:18
